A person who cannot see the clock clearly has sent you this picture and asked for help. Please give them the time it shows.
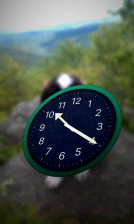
10:20
